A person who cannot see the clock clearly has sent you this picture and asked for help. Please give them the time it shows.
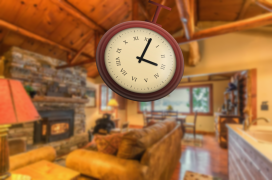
3:01
